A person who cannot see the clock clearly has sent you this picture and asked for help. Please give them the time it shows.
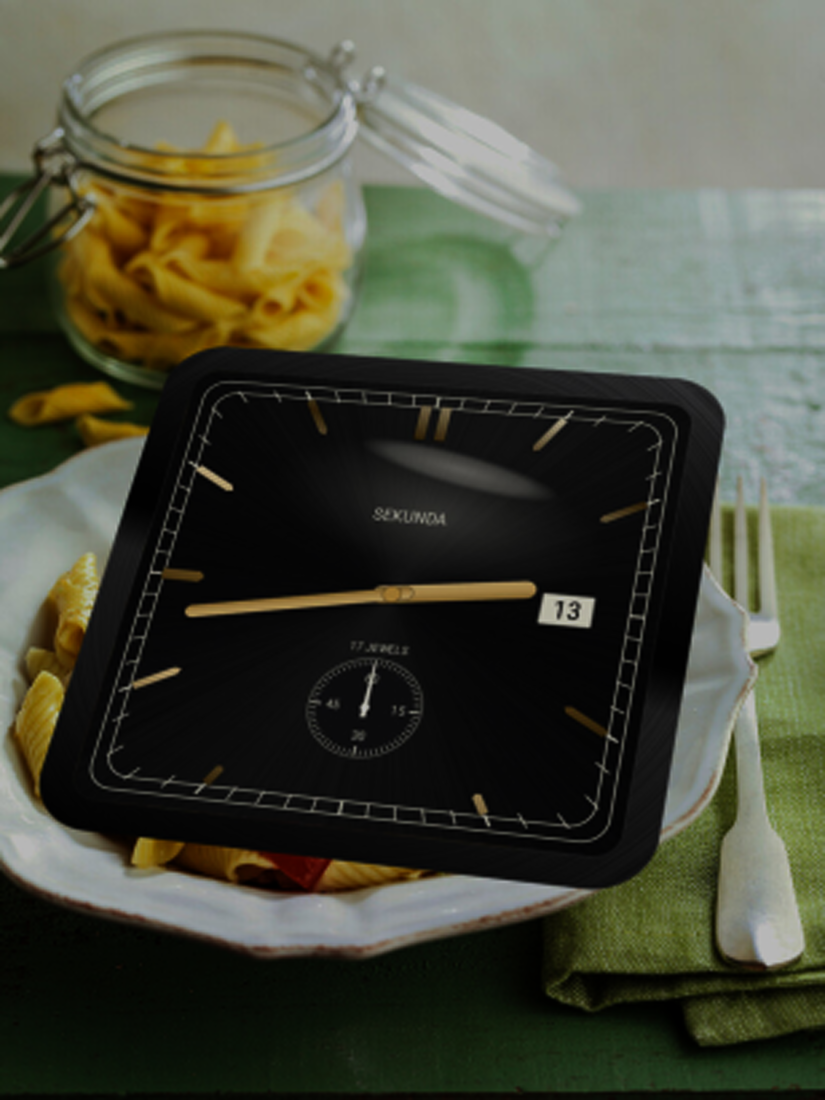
2:43
